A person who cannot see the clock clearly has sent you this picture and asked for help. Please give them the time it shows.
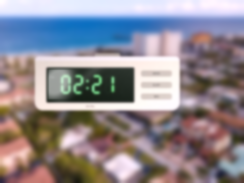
2:21
